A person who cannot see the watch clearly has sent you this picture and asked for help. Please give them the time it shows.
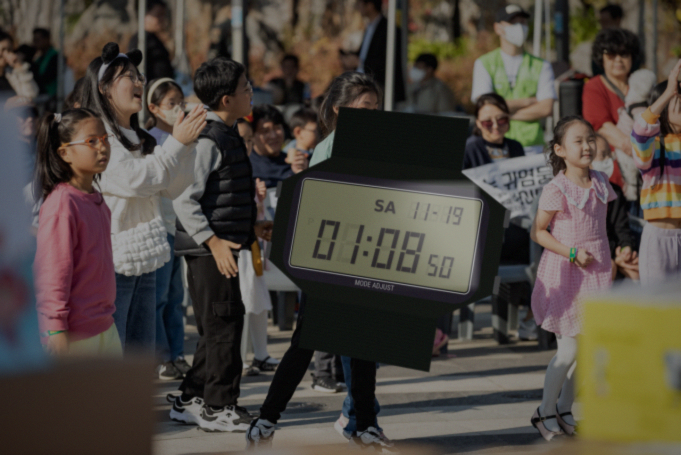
1:08:50
